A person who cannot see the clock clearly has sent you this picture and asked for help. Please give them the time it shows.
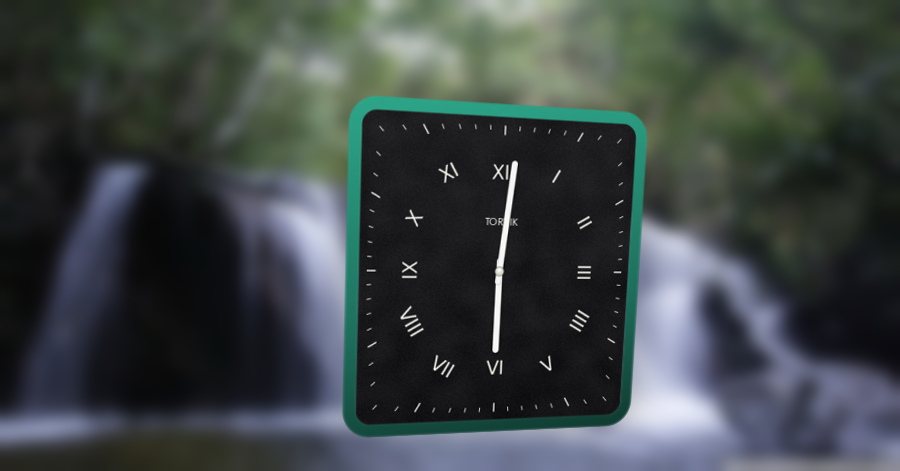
6:01
